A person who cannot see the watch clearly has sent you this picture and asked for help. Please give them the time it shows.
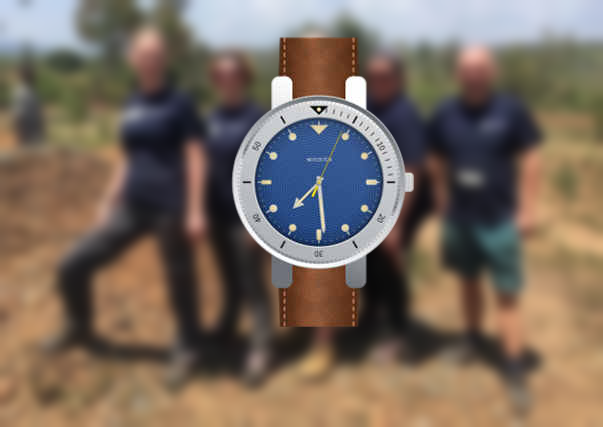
7:29:04
